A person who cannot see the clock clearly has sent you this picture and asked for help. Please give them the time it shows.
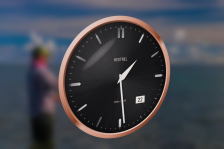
1:29
